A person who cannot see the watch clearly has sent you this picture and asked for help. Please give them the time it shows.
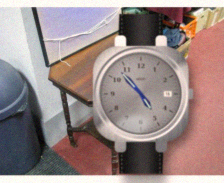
4:53
